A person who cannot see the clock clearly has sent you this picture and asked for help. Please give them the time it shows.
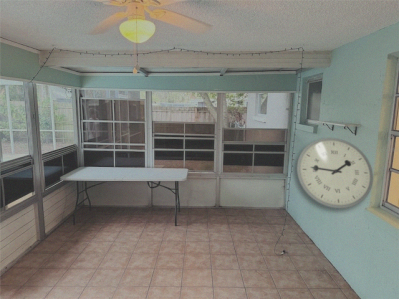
1:46
